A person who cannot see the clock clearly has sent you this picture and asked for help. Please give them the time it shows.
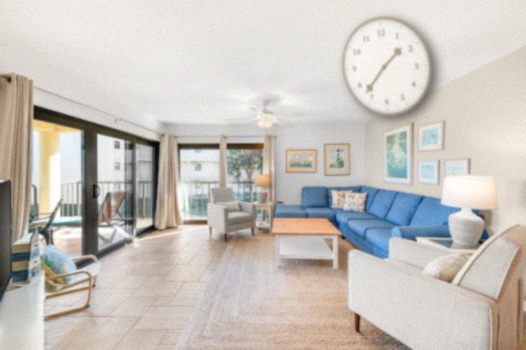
1:37
